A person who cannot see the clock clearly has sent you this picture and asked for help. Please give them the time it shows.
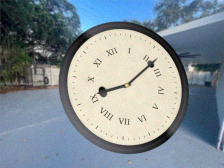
9:12
